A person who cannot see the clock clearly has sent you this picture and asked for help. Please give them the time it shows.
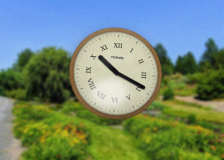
10:19
